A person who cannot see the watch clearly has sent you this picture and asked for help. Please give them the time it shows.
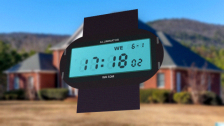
17:18:02
